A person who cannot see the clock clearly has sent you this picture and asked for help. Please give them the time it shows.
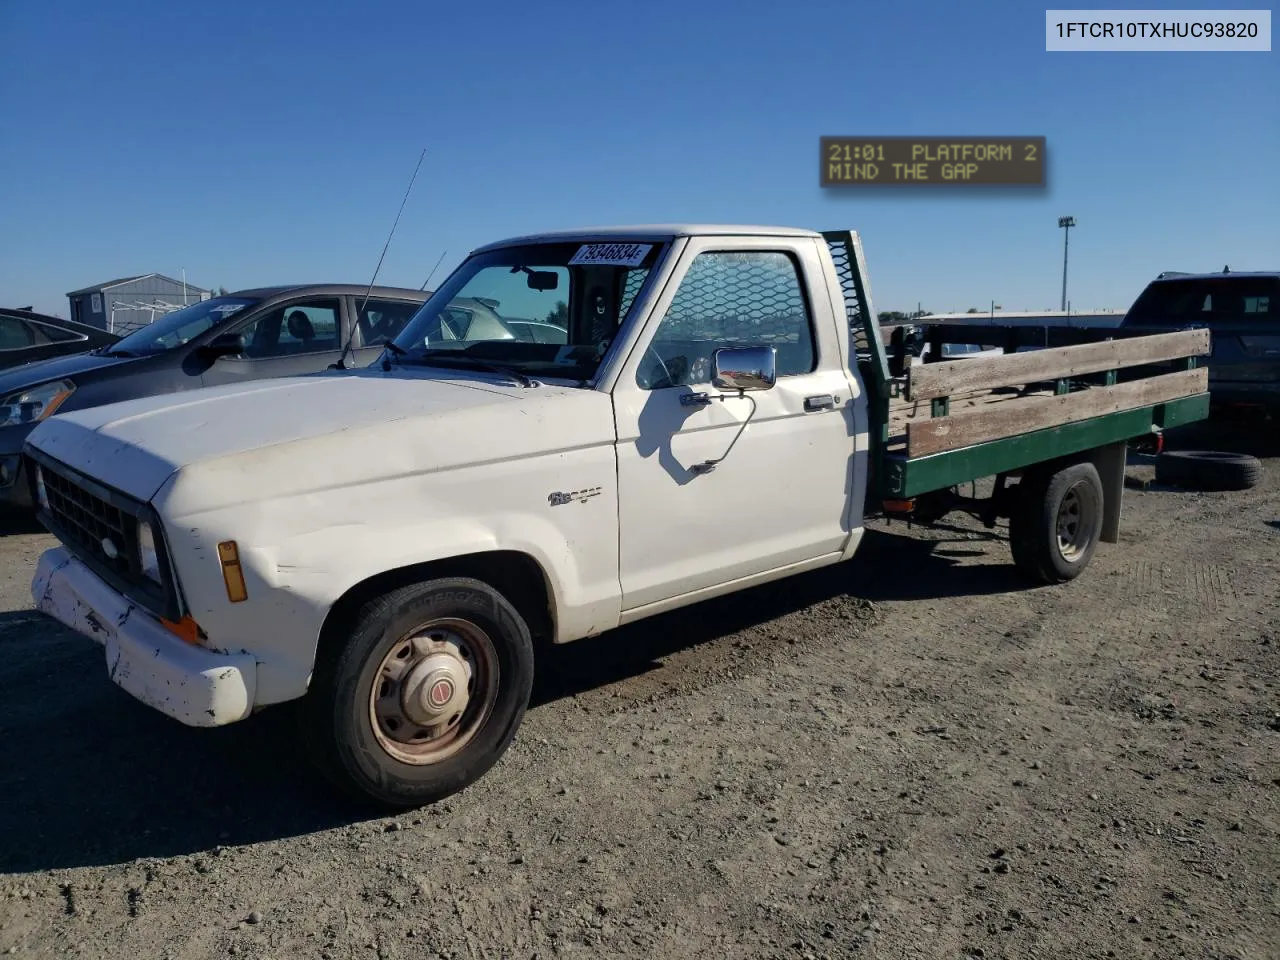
21:01
